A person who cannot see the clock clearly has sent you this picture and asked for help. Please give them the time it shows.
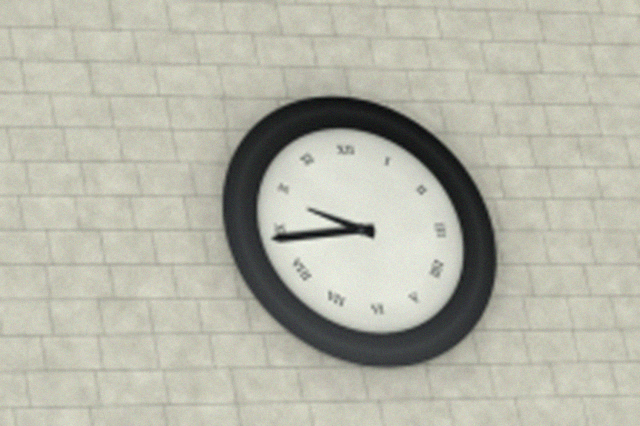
9:44
